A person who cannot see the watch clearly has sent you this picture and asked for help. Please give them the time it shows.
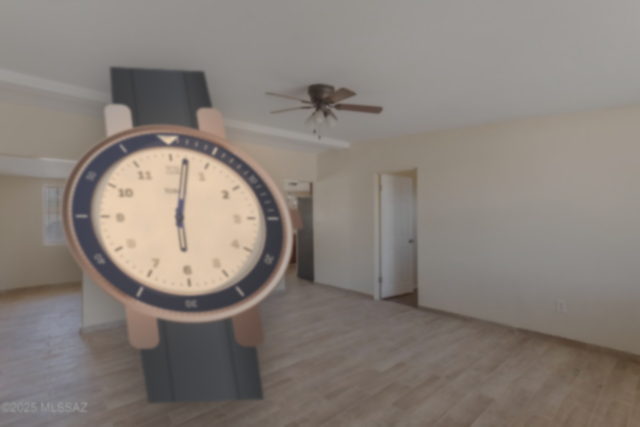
6:02
